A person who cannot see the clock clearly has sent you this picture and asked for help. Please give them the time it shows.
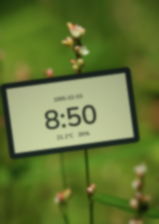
8:50
